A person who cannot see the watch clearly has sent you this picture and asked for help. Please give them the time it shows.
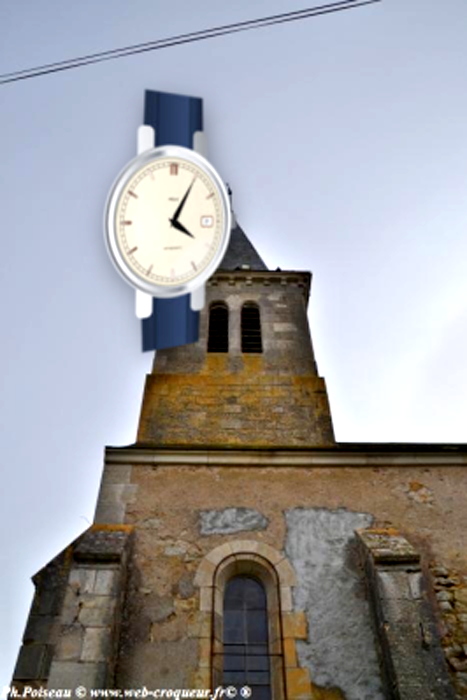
4:05
